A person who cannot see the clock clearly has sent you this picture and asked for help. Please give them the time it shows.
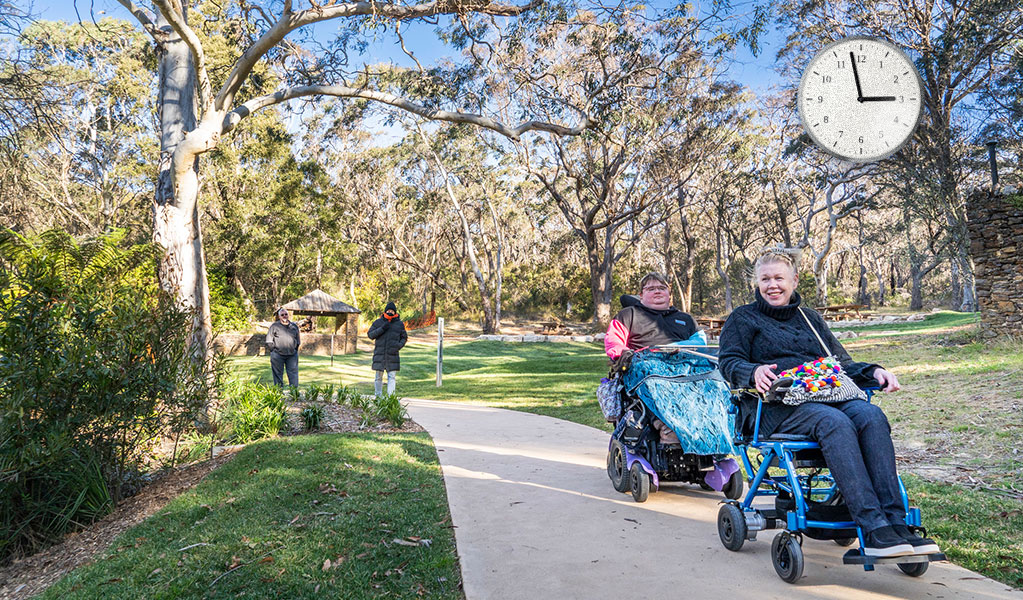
2:58
